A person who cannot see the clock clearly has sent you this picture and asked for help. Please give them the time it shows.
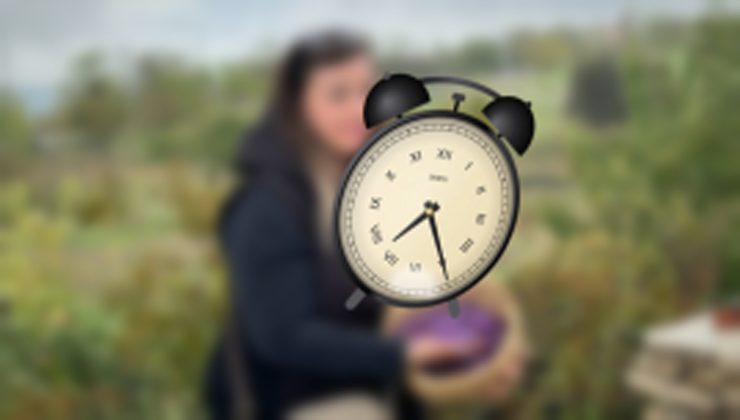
7:25
